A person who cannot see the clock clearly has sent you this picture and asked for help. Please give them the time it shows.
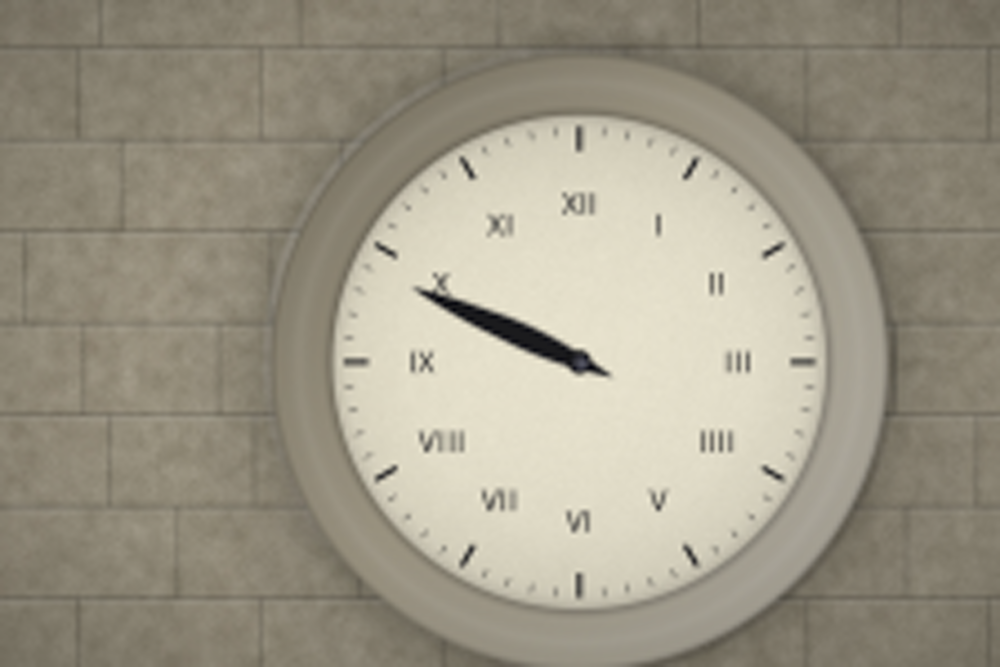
9:49
